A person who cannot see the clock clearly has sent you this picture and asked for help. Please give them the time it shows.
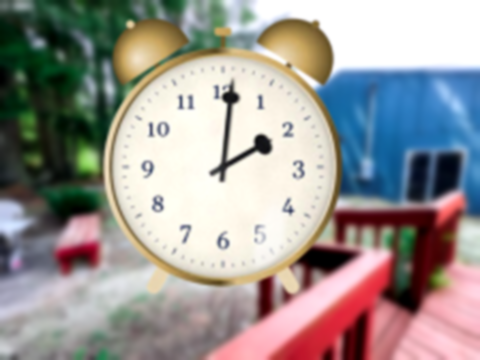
2:01
